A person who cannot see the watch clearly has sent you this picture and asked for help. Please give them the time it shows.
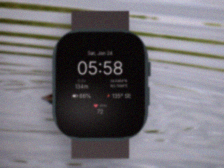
5:58
